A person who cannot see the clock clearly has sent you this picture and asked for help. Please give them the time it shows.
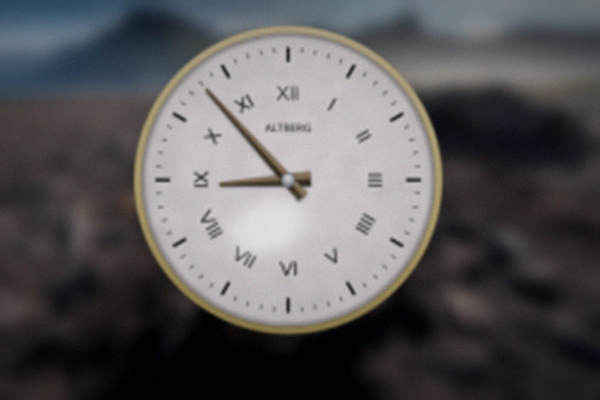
8:53
